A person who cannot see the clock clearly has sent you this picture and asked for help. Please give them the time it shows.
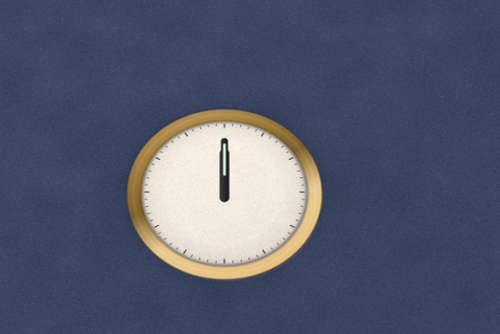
12:00
